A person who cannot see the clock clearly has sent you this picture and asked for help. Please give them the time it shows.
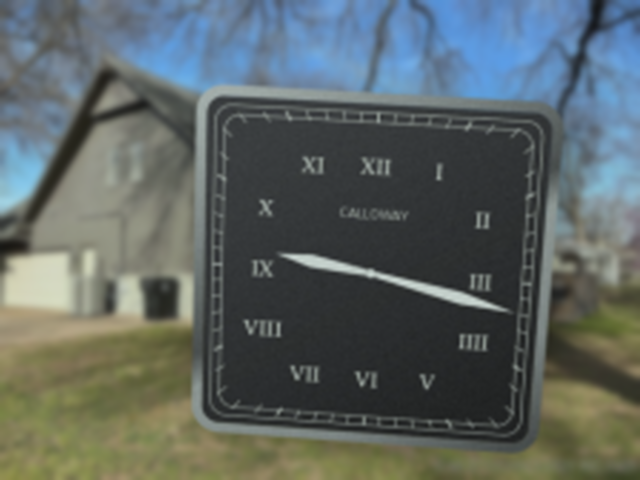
9:17
